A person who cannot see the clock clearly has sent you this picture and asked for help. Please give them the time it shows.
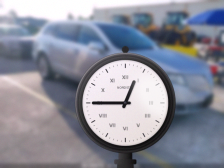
12:45
